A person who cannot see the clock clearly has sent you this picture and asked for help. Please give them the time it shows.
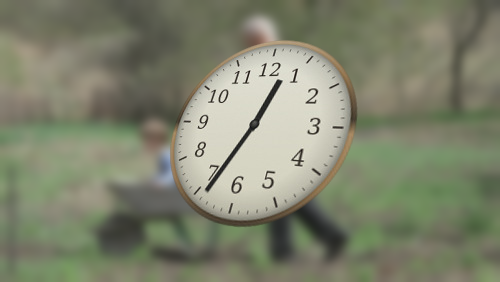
12:34
